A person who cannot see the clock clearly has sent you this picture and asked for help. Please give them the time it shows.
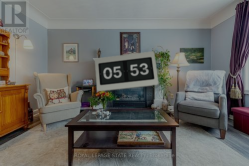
5:53
